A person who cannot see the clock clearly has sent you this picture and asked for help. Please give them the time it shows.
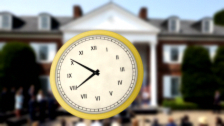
7:51
